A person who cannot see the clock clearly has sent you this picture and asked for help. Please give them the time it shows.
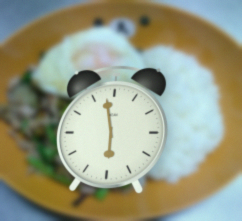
5:58
